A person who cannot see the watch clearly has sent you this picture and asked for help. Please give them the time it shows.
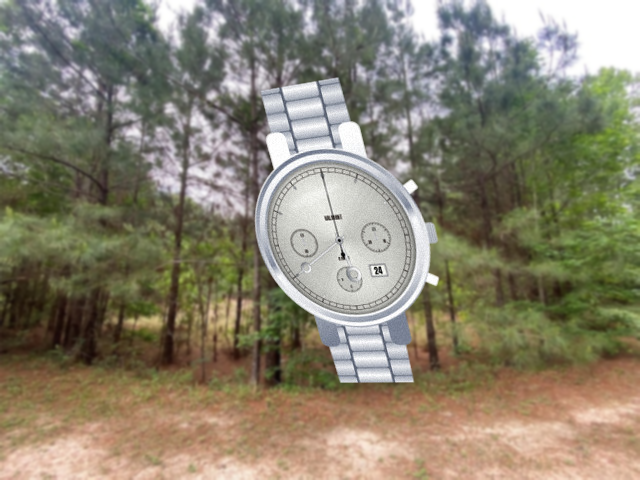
5:40
